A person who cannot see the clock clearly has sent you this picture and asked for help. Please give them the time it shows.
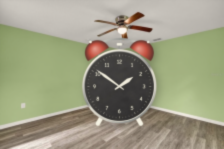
1:51
